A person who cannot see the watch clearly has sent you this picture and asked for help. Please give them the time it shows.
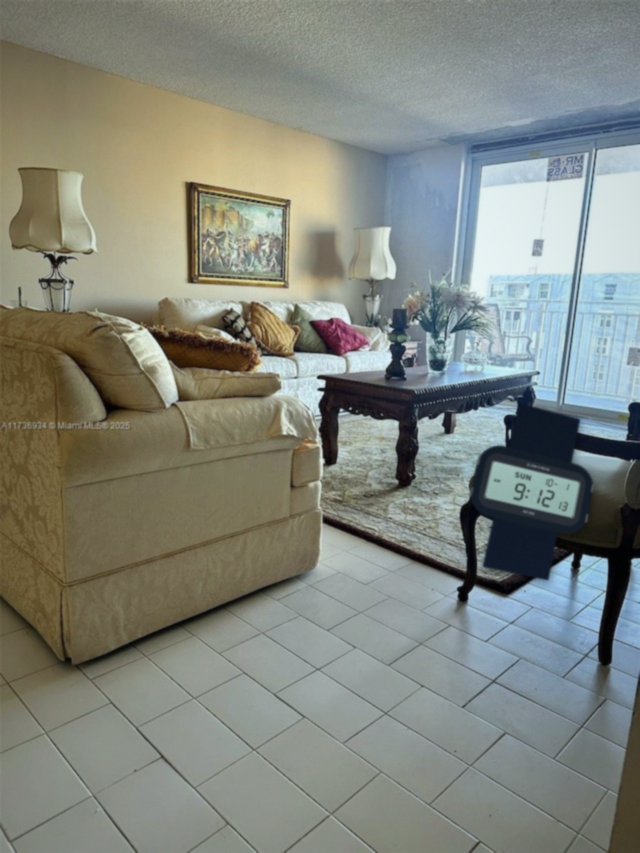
9:12
